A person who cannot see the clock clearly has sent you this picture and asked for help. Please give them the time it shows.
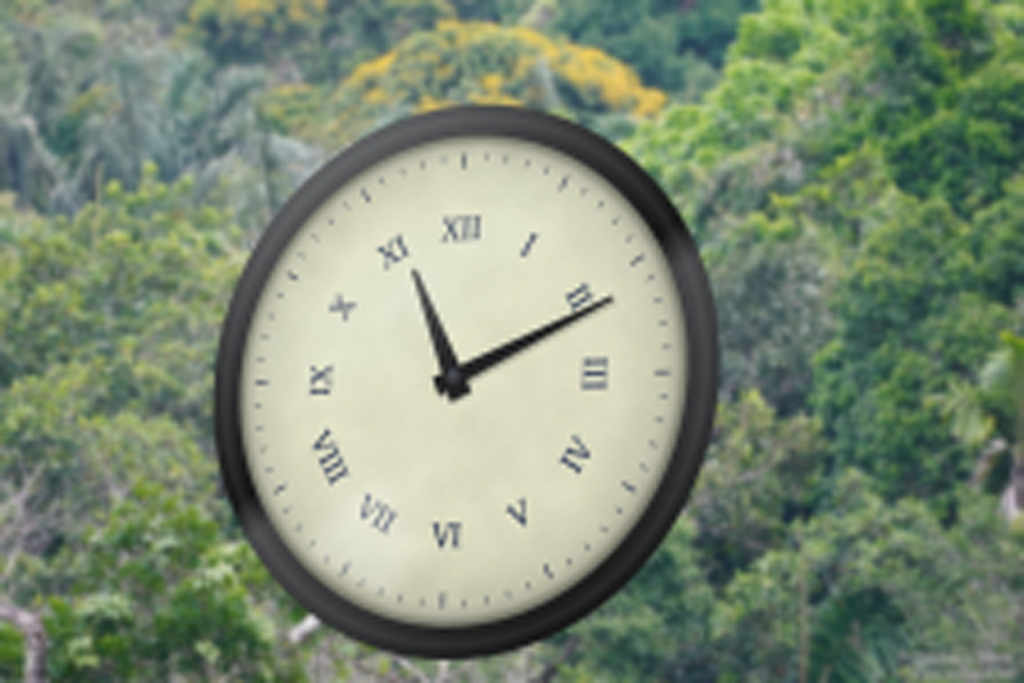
11:11
